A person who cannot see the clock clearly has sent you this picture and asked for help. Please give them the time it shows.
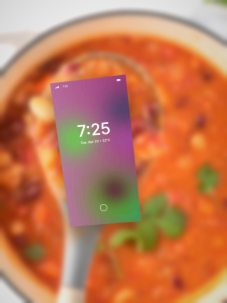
7:25
